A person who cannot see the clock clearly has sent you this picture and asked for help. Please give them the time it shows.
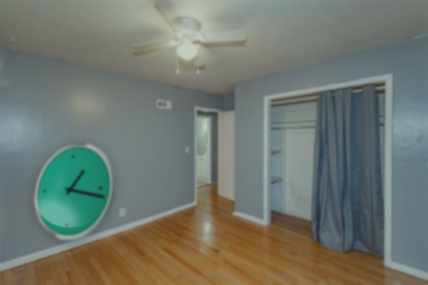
1:17
